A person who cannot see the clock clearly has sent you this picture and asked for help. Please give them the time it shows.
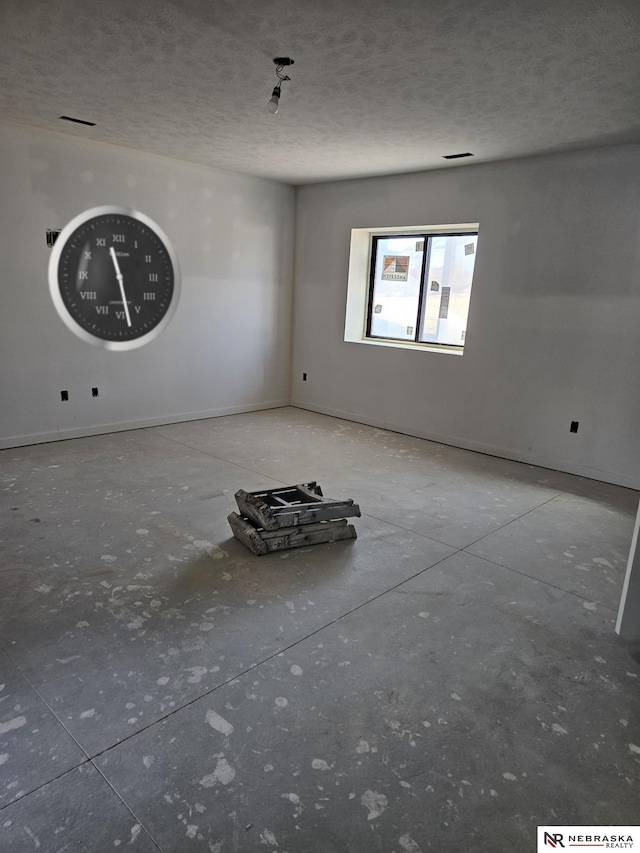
11:28
